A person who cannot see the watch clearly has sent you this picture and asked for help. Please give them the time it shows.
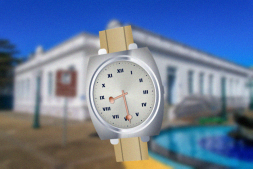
8:29
